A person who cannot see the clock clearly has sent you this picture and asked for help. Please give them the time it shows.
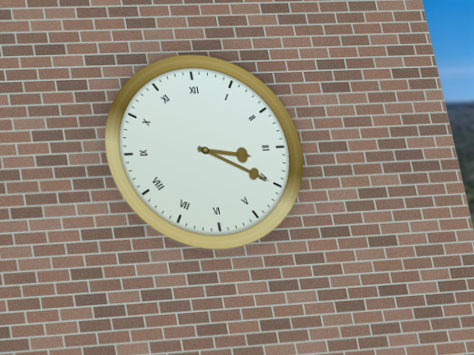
3:20
